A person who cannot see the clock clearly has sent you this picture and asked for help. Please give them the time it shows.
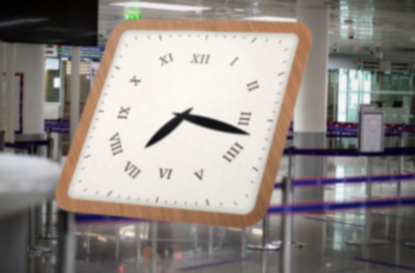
7:17
